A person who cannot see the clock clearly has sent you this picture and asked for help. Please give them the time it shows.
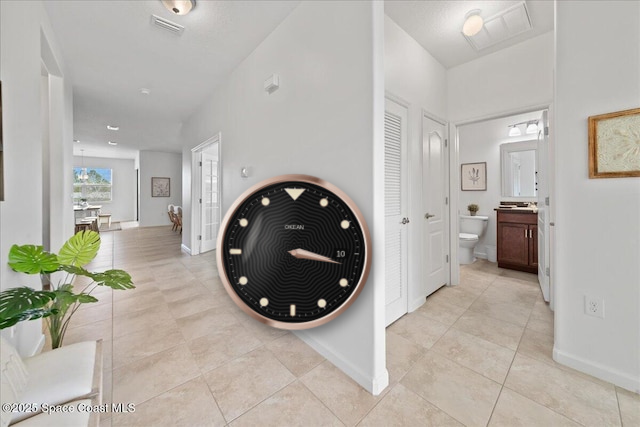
3:17
